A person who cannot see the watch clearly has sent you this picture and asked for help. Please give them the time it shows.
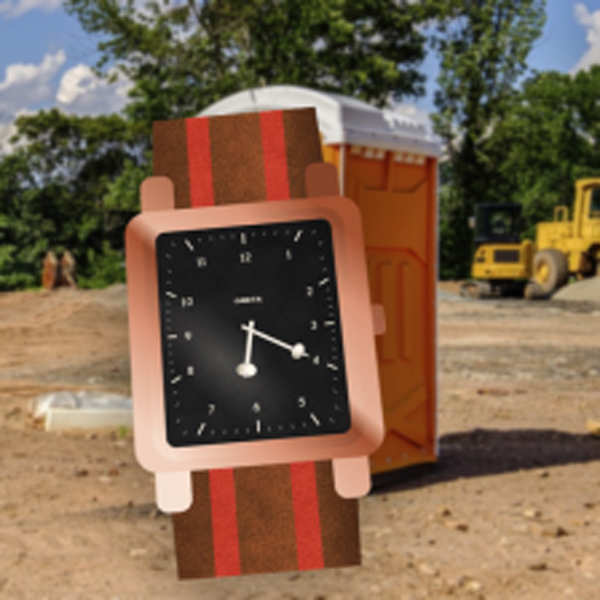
6:20
